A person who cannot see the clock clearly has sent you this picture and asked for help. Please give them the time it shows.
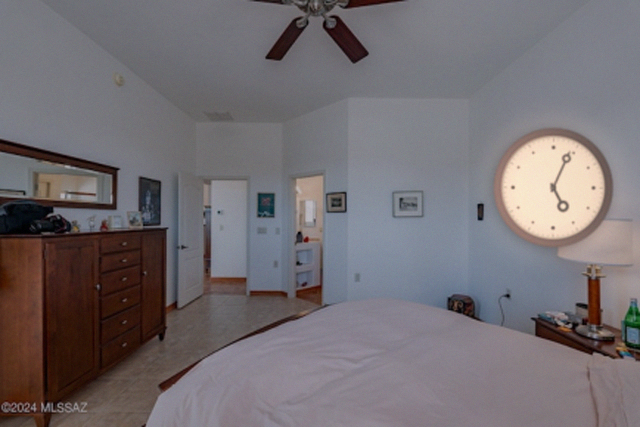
5:04
